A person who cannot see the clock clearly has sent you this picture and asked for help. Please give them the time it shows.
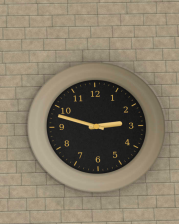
2:48
